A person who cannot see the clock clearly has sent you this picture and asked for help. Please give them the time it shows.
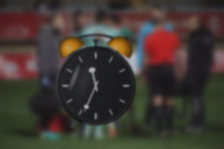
11:34
